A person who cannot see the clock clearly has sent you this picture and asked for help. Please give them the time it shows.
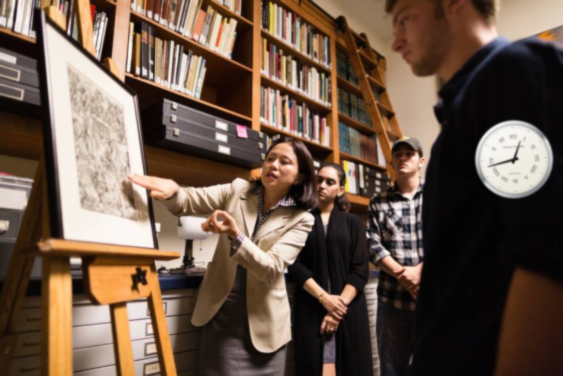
12:43
